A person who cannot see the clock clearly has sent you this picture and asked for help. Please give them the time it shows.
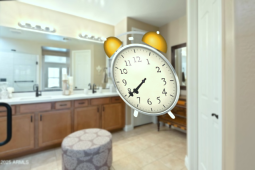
7:39
